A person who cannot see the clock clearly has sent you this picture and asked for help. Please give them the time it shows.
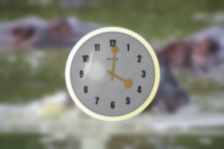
4:01
